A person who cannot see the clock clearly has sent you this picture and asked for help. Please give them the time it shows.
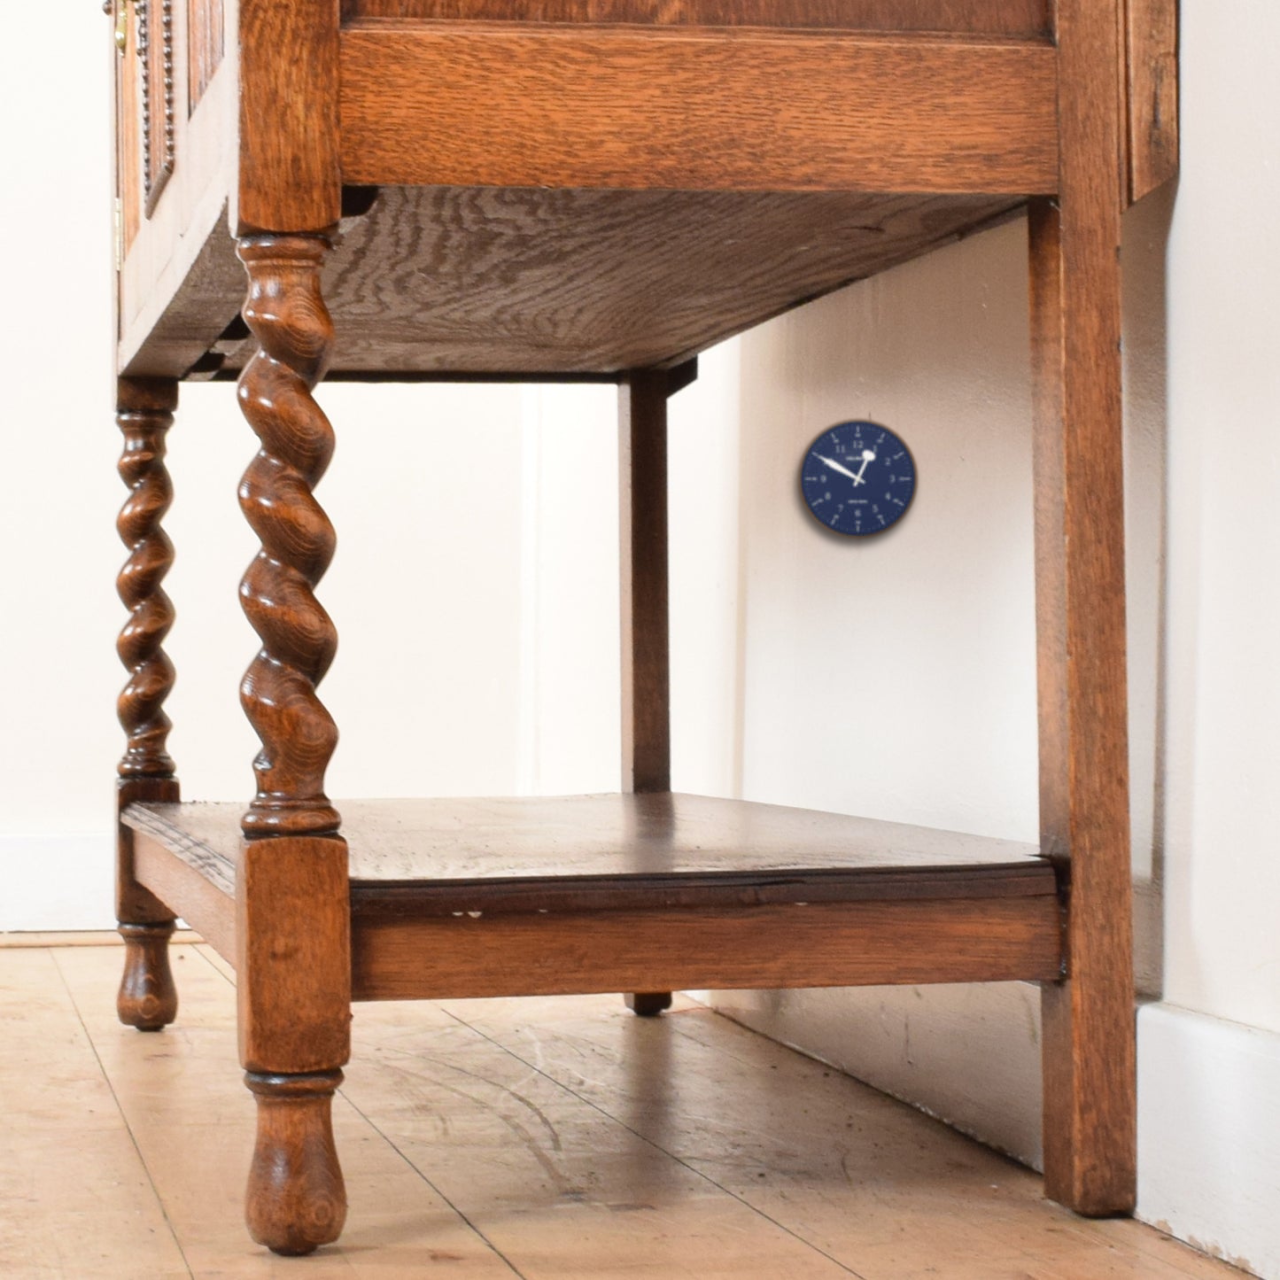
12:50
